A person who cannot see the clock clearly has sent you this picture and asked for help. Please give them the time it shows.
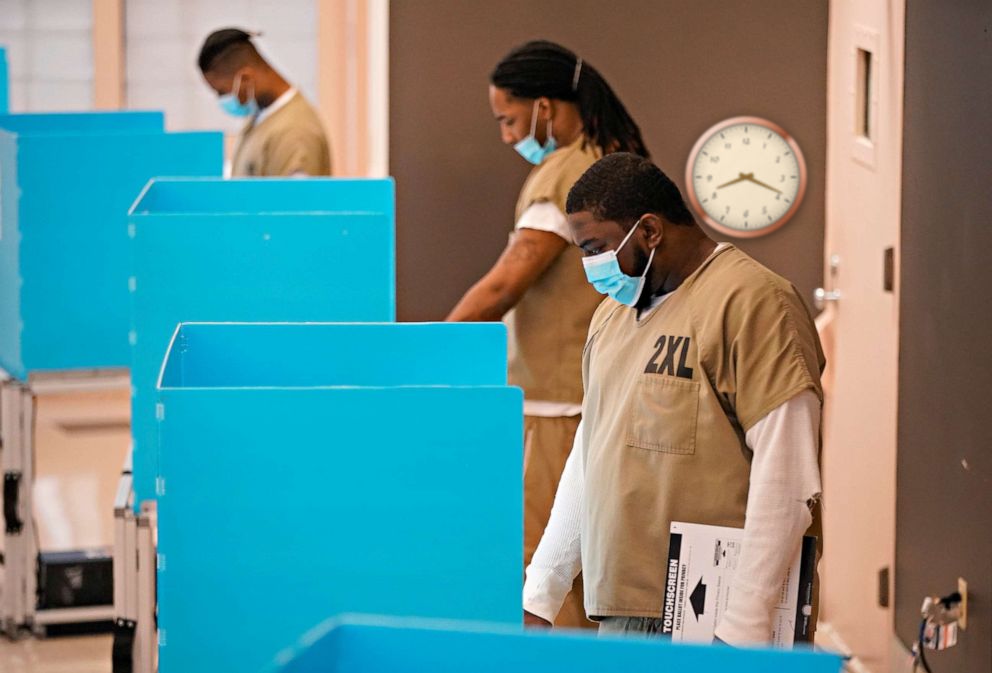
8:19
